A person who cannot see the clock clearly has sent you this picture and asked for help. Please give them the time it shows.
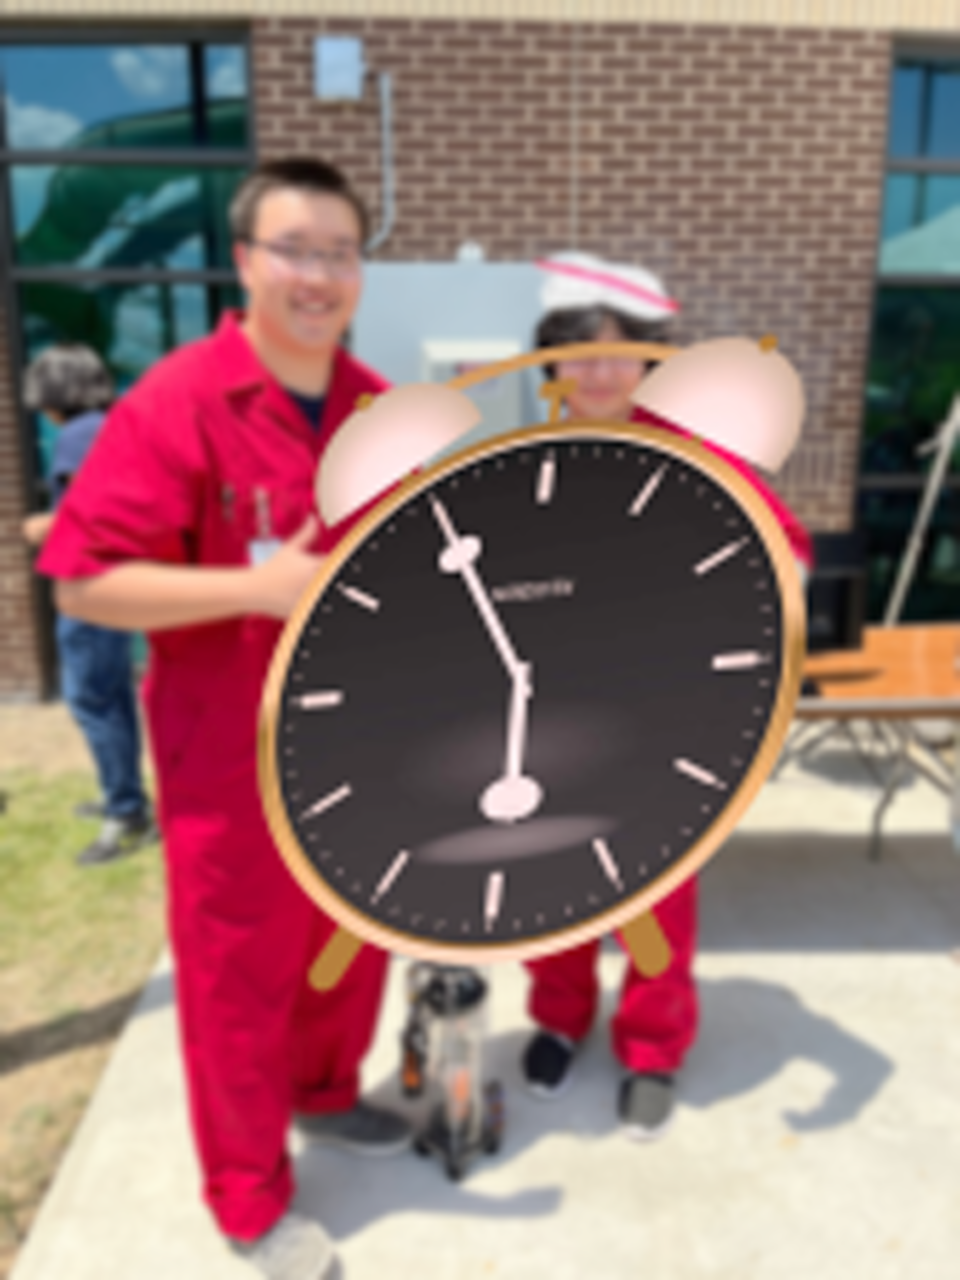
5:55
